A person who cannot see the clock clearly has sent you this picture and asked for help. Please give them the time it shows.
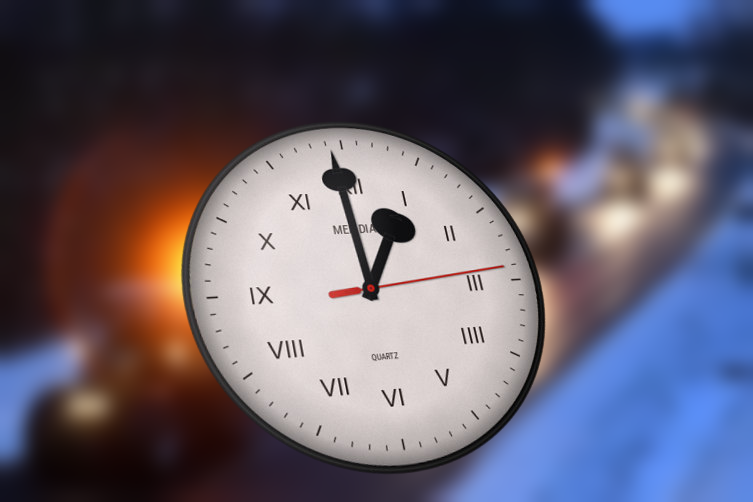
12:59:14
